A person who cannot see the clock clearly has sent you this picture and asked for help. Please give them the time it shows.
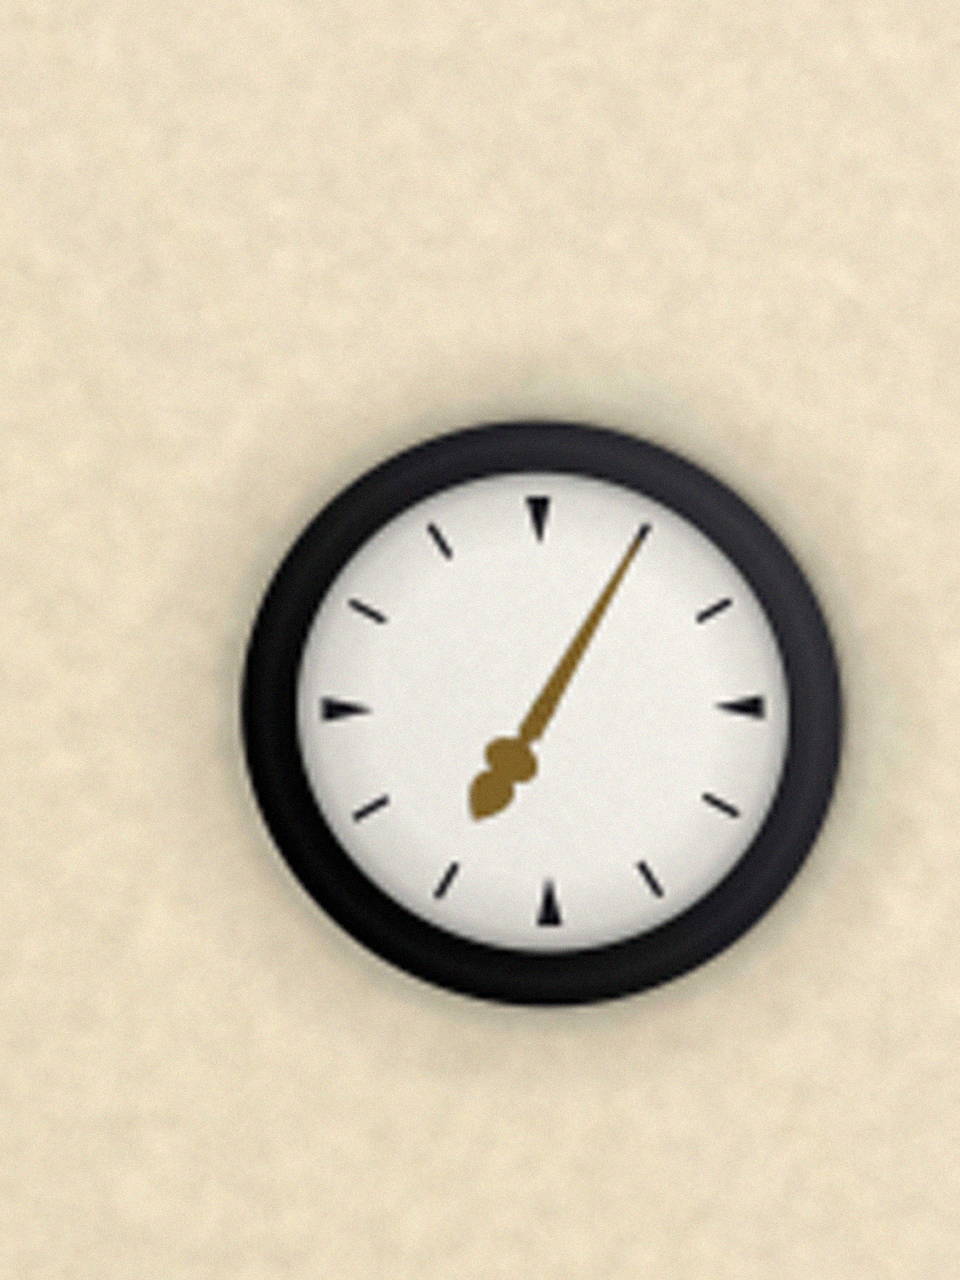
7:05
